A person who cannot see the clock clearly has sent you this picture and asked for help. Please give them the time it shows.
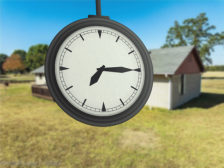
7:15
